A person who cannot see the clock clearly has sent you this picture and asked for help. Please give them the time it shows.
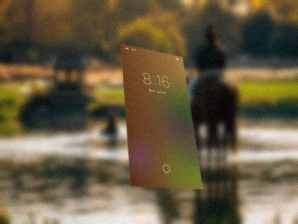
8:16
